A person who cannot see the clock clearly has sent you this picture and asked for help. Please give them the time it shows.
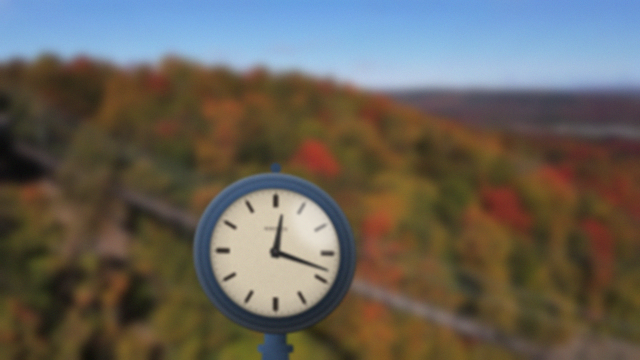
12:18
